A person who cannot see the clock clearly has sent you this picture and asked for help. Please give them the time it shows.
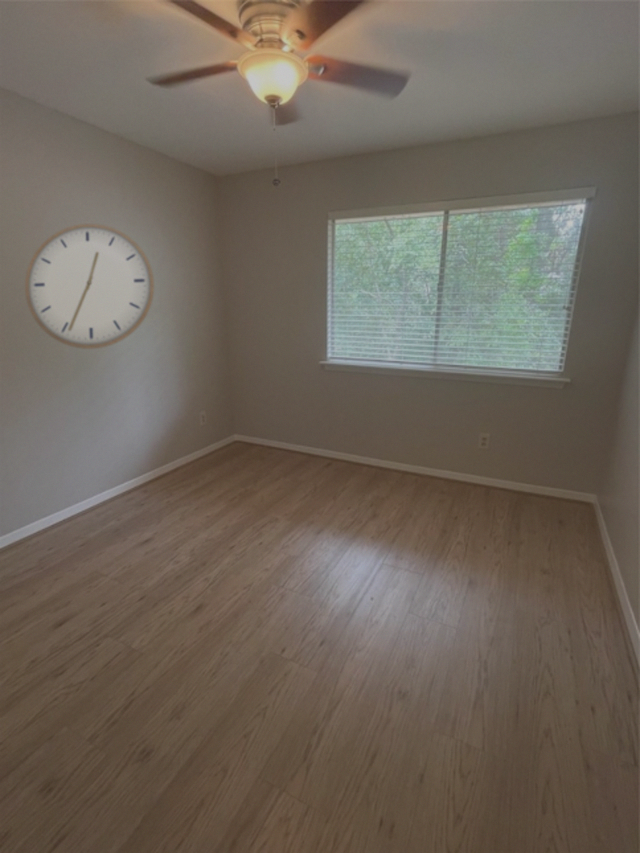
12:34
